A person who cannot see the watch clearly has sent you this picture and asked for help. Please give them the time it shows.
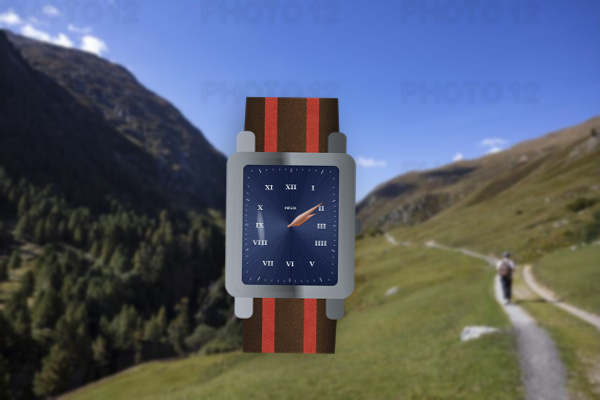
2:09
